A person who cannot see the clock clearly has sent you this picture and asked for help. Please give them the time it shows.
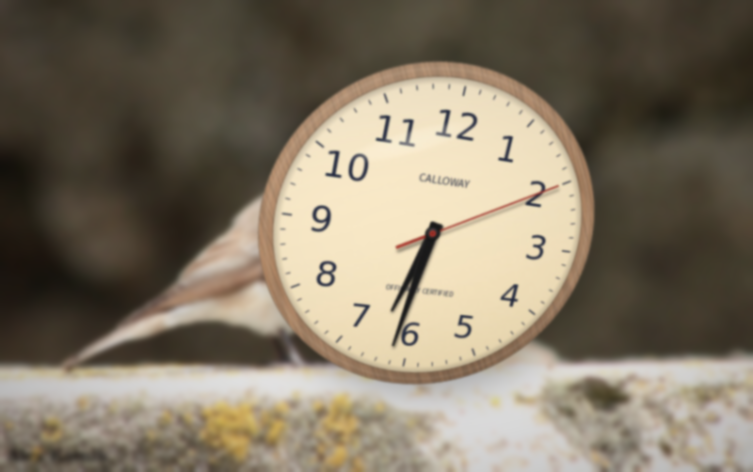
6:31:10
